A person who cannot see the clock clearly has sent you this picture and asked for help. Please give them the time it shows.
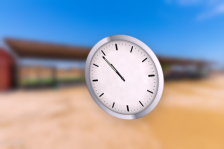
10:54
